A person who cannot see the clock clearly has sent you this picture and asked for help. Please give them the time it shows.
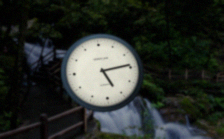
5:14
